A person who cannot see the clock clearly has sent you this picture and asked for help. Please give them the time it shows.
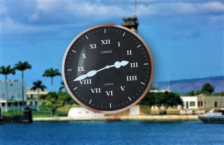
2:42
